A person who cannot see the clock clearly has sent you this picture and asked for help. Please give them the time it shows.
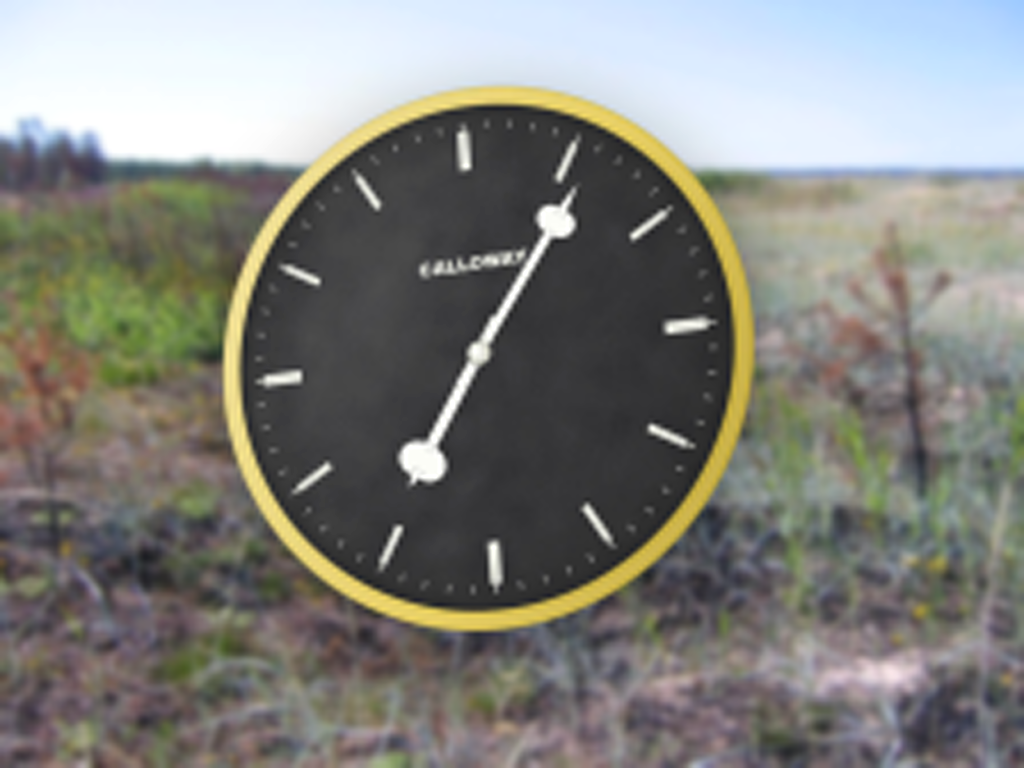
7:06
